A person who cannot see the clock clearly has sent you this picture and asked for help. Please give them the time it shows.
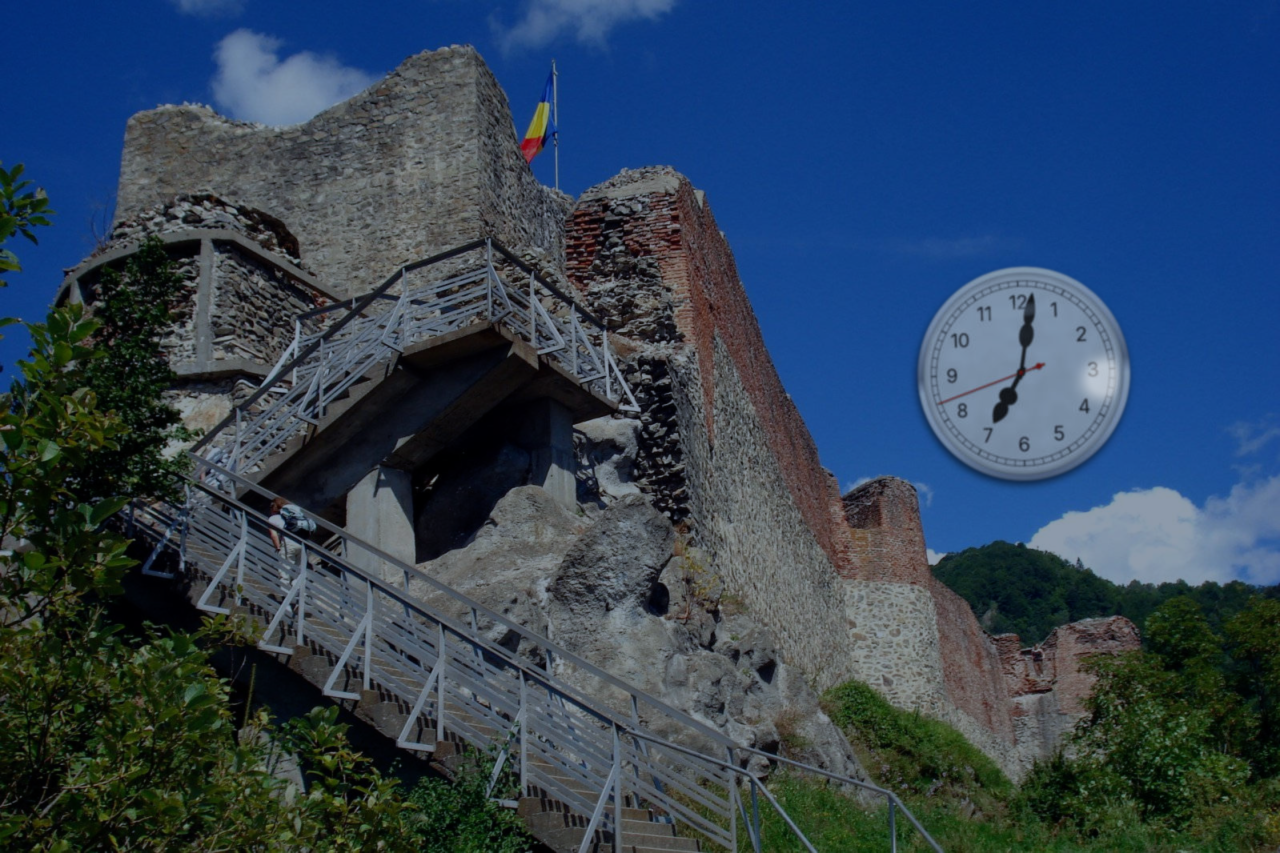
7:01:42
